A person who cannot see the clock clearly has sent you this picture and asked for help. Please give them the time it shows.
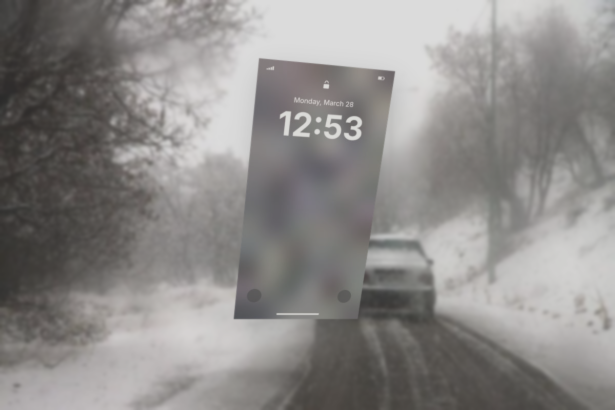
12:53
